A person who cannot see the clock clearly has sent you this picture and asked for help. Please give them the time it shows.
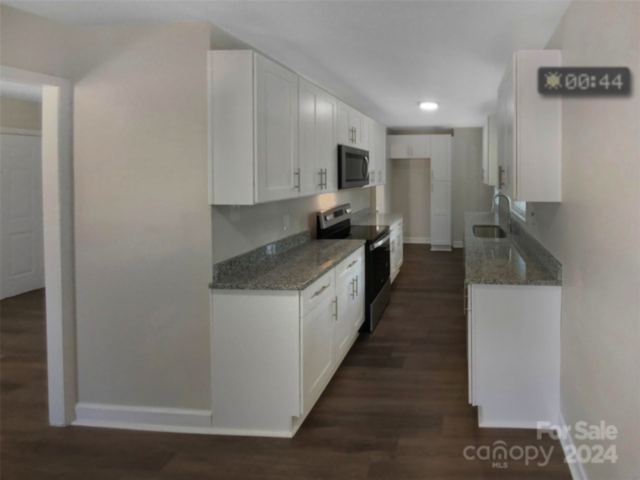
0:44
